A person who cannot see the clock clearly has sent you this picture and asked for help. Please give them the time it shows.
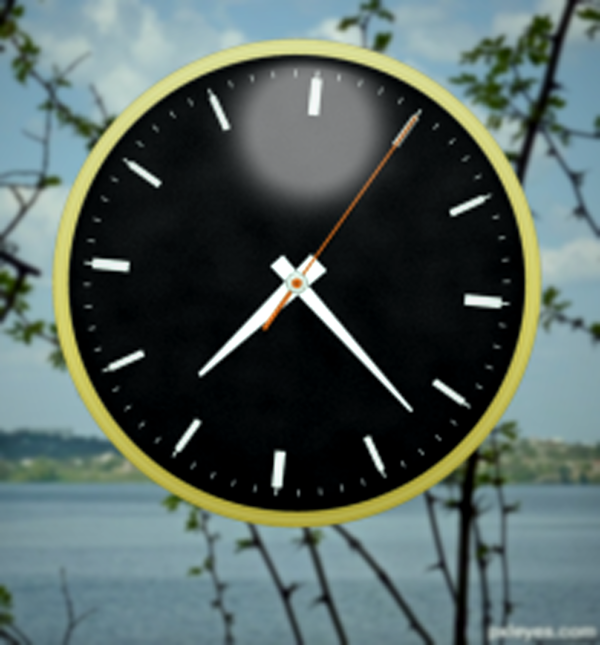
7:22:05
